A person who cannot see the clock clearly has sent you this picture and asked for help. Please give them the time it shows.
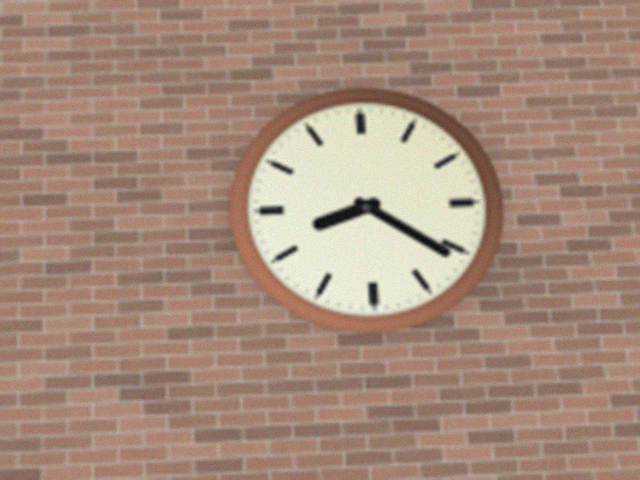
8:21
